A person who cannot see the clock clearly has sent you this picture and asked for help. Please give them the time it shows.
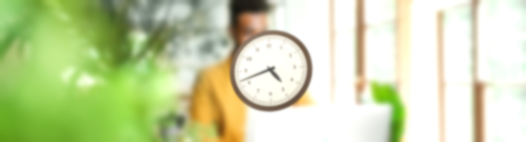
4:42
